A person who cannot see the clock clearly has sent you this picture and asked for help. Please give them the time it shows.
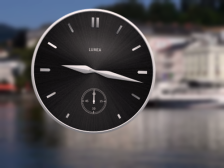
9:17
